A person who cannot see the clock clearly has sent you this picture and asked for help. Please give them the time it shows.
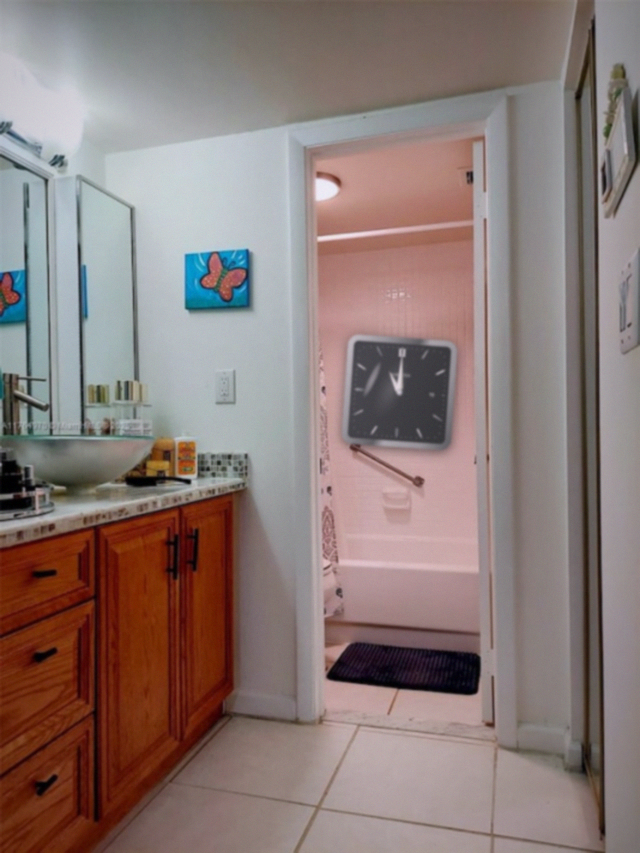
11:00
